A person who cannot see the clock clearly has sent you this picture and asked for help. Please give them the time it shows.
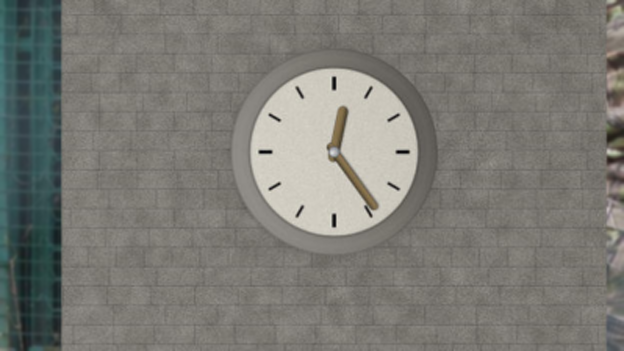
12:24
